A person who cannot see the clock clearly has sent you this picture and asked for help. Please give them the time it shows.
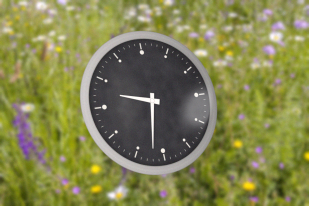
9:32
